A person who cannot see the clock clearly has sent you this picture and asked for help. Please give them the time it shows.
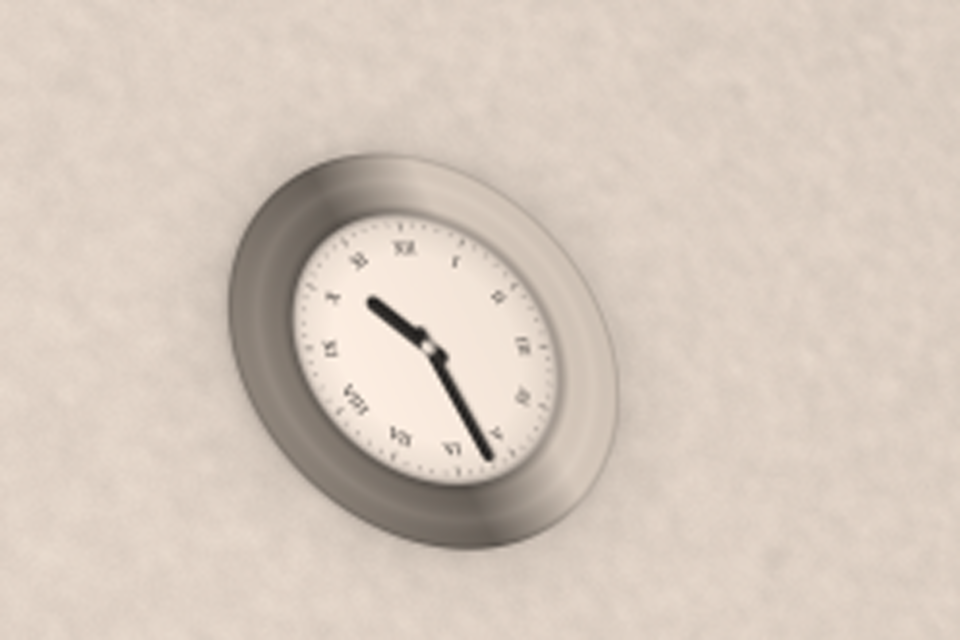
10:27
